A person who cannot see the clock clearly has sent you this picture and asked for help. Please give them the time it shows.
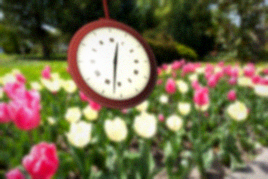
12:32
